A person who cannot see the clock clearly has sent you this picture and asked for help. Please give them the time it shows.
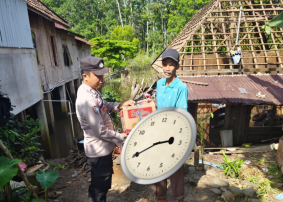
2:40
